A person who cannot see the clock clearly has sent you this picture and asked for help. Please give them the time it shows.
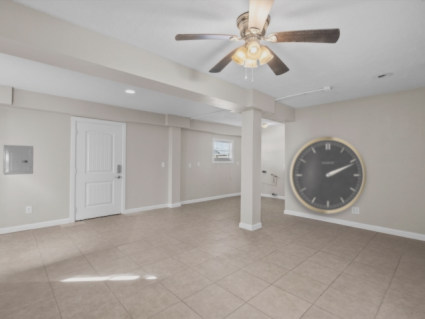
2:11
